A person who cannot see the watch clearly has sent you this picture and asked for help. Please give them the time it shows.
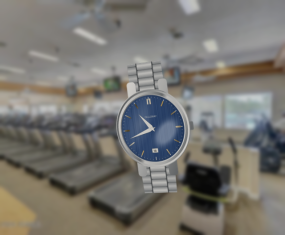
10:42
